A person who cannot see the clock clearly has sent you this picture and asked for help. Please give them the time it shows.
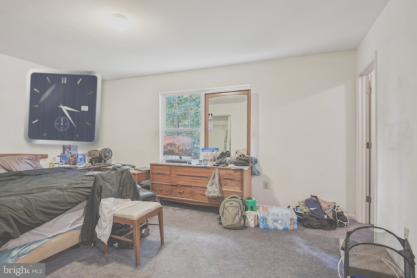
3:24
